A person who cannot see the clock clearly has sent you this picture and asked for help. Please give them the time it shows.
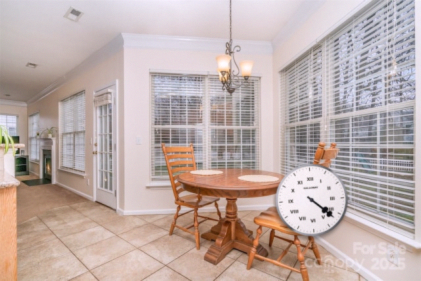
4:22
